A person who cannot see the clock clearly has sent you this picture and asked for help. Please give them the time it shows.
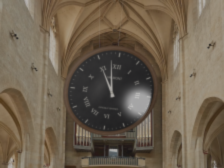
10:58
